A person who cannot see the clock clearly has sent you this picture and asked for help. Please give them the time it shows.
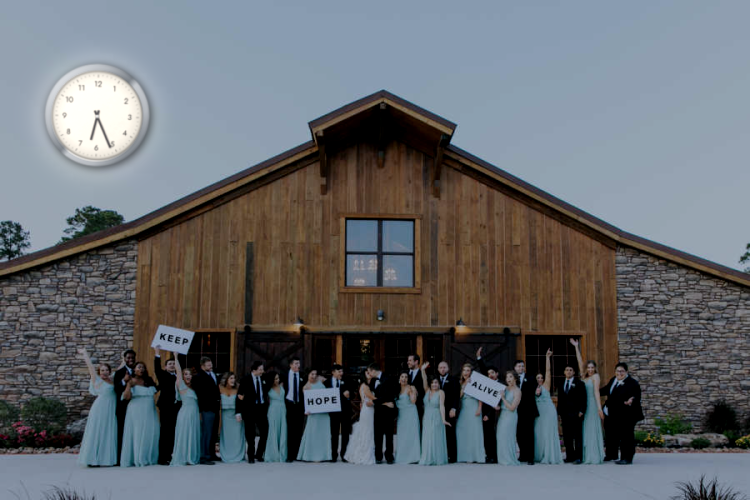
6:26
